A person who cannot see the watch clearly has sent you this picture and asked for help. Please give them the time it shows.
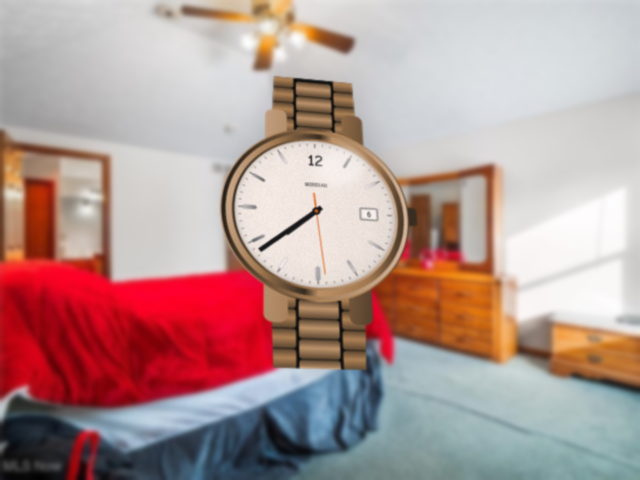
7:38:29
